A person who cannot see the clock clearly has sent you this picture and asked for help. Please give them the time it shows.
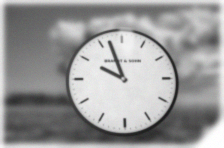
9:57
